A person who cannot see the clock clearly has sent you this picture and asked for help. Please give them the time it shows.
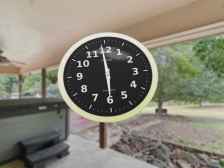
5:59
